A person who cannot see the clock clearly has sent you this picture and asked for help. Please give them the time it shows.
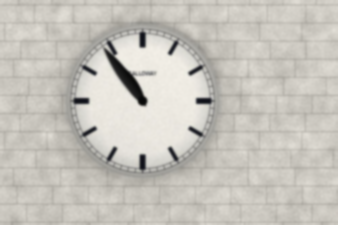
10:54
